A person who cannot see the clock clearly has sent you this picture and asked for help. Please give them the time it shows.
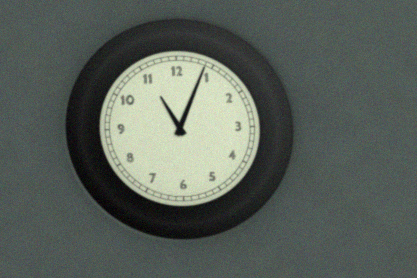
11:04
